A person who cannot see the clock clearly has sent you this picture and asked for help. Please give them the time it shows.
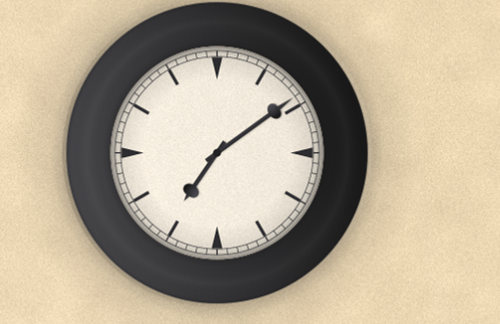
7:09
